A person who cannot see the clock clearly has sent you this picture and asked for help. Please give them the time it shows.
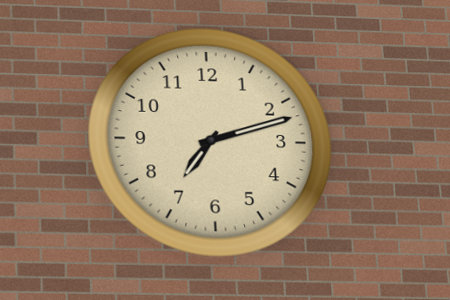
7:12
